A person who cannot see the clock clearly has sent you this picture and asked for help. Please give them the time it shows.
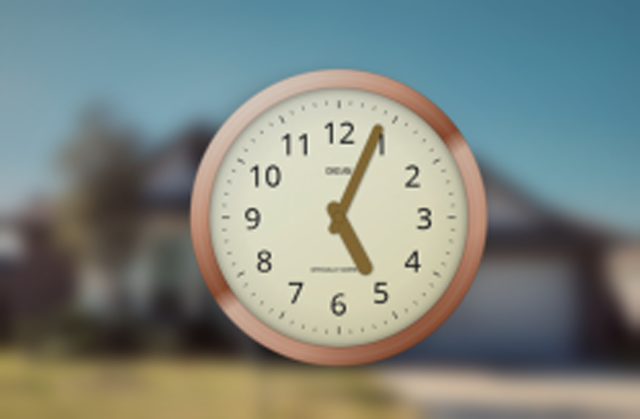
5:04
